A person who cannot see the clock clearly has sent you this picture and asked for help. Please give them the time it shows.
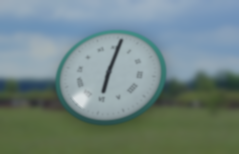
6:01
